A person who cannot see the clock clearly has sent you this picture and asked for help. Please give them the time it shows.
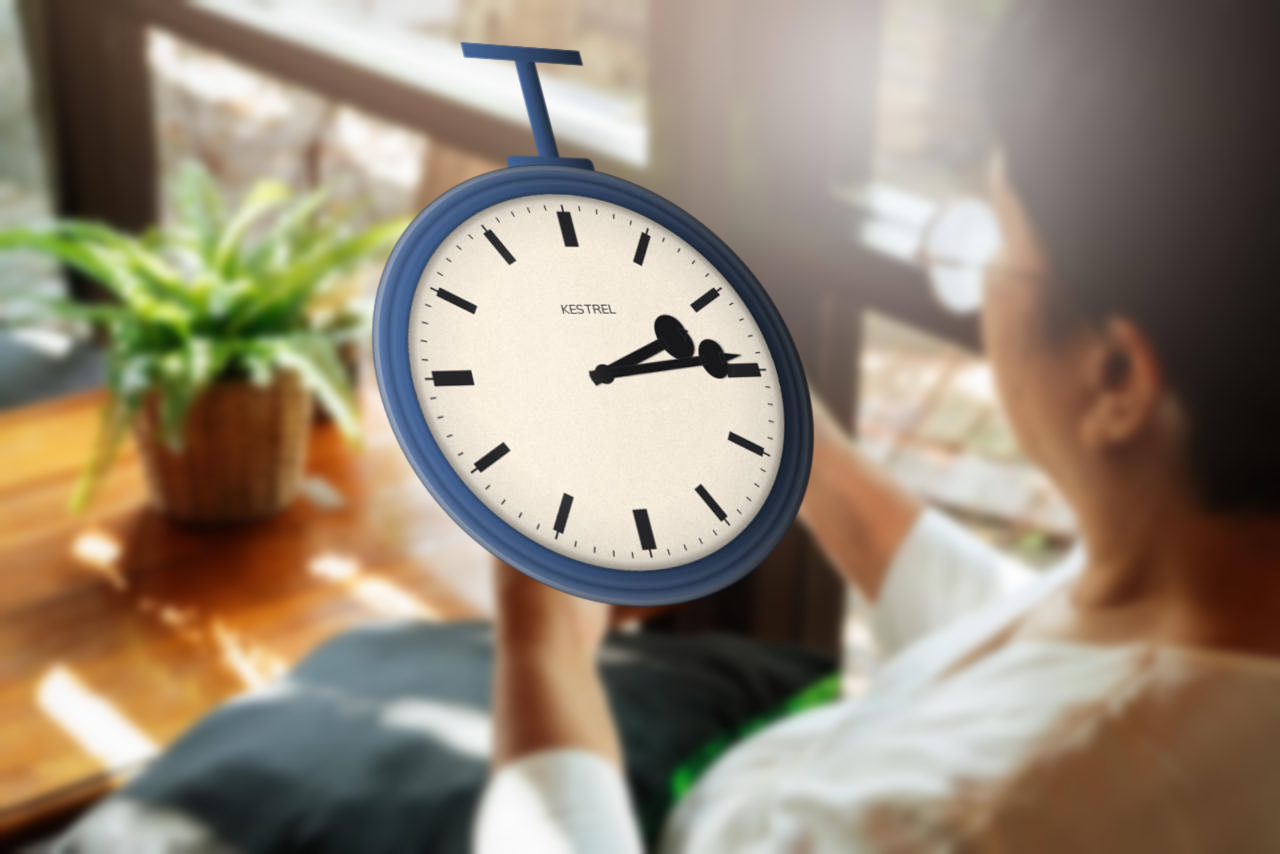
2:14
